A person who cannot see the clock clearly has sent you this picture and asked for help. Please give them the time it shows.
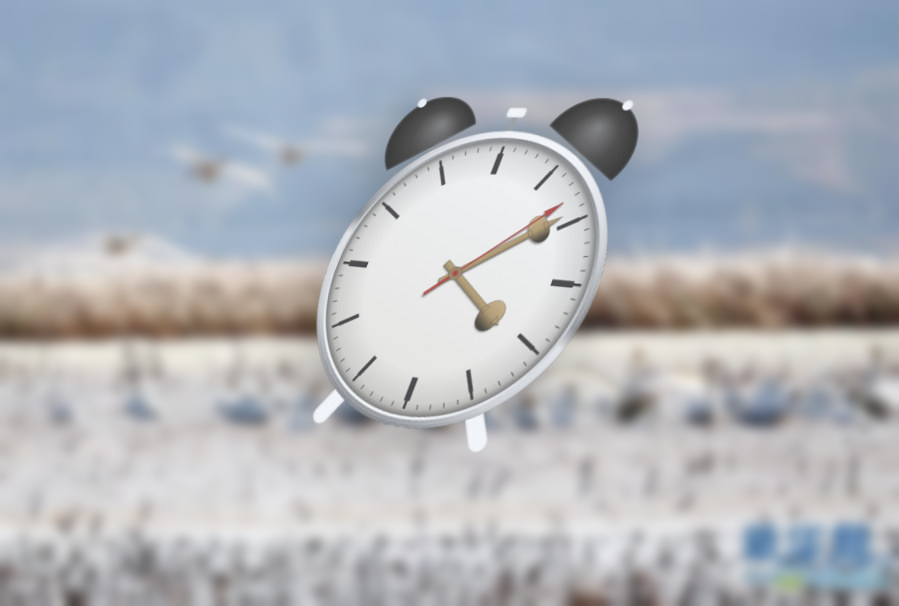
4:09:08
